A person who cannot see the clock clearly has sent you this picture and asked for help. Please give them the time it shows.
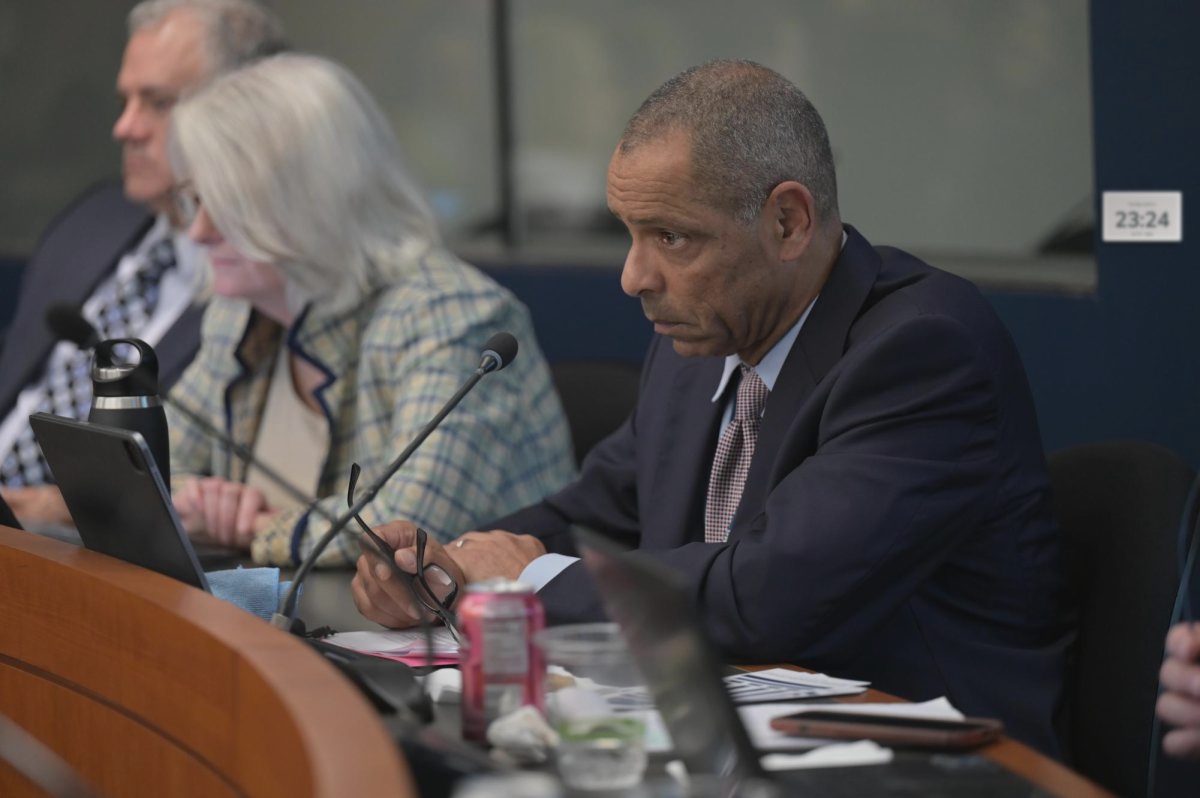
23:24
